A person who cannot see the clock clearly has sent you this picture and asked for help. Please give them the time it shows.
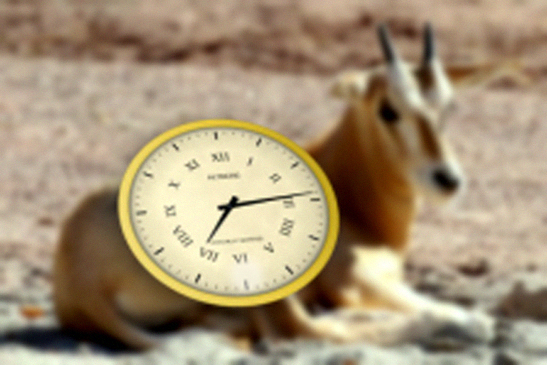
7:14
